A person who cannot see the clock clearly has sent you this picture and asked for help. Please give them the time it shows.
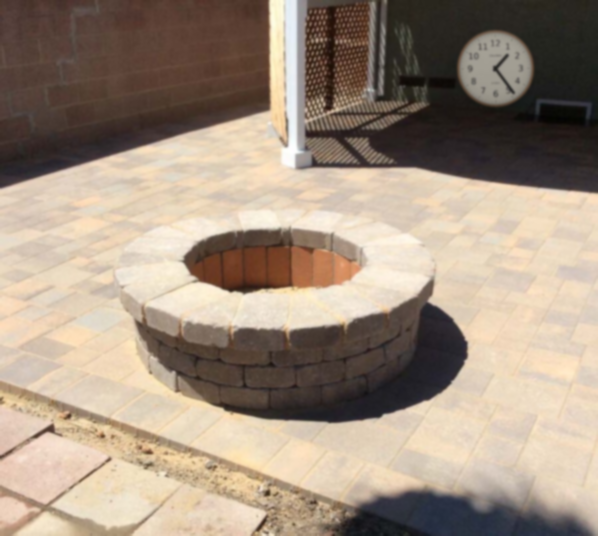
1:24
